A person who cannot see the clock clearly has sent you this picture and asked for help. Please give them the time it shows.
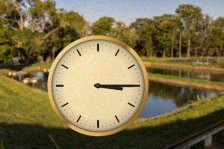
3:15
